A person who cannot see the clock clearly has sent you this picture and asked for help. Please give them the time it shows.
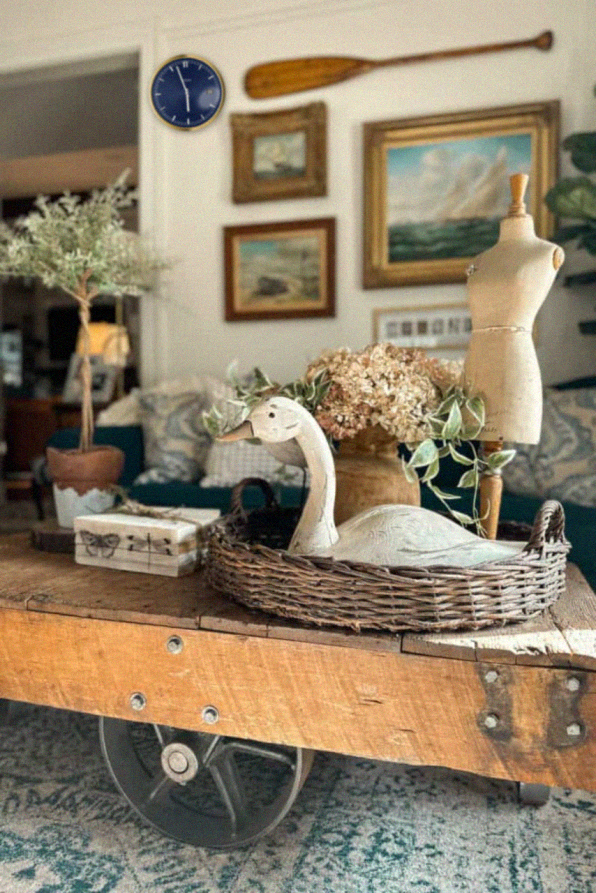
5:57
